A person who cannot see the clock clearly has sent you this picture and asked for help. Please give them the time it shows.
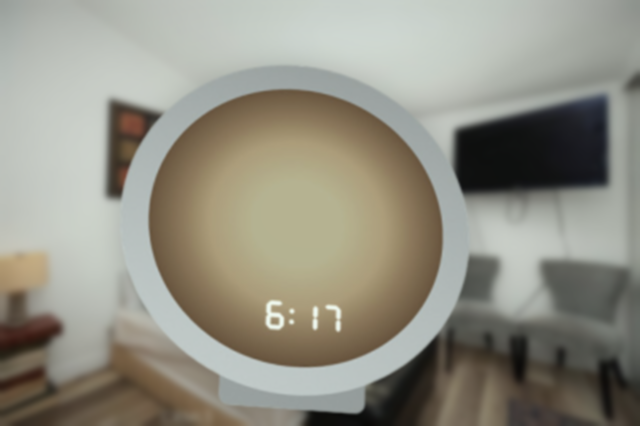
6:17
